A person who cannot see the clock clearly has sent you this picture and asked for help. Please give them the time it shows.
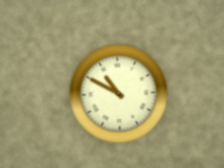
10:50
